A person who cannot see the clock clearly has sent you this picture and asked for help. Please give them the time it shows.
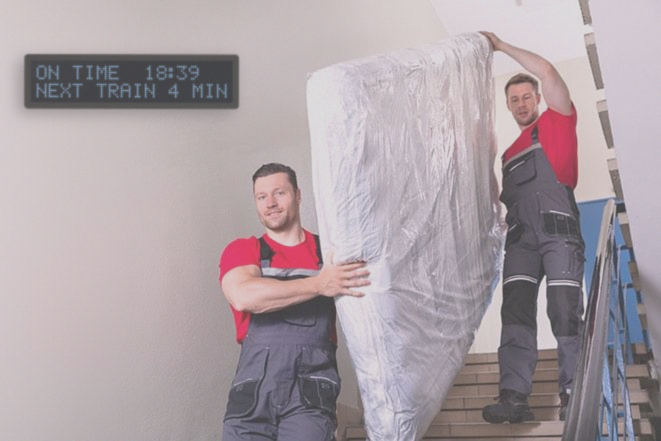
18:39
